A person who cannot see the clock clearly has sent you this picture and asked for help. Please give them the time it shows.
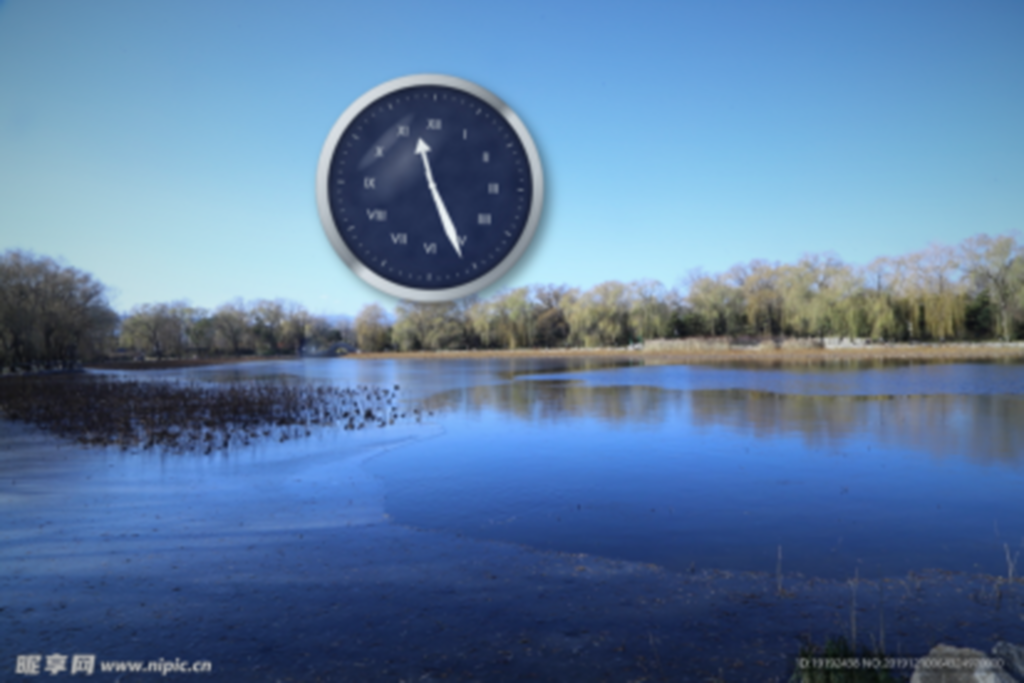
11:26
